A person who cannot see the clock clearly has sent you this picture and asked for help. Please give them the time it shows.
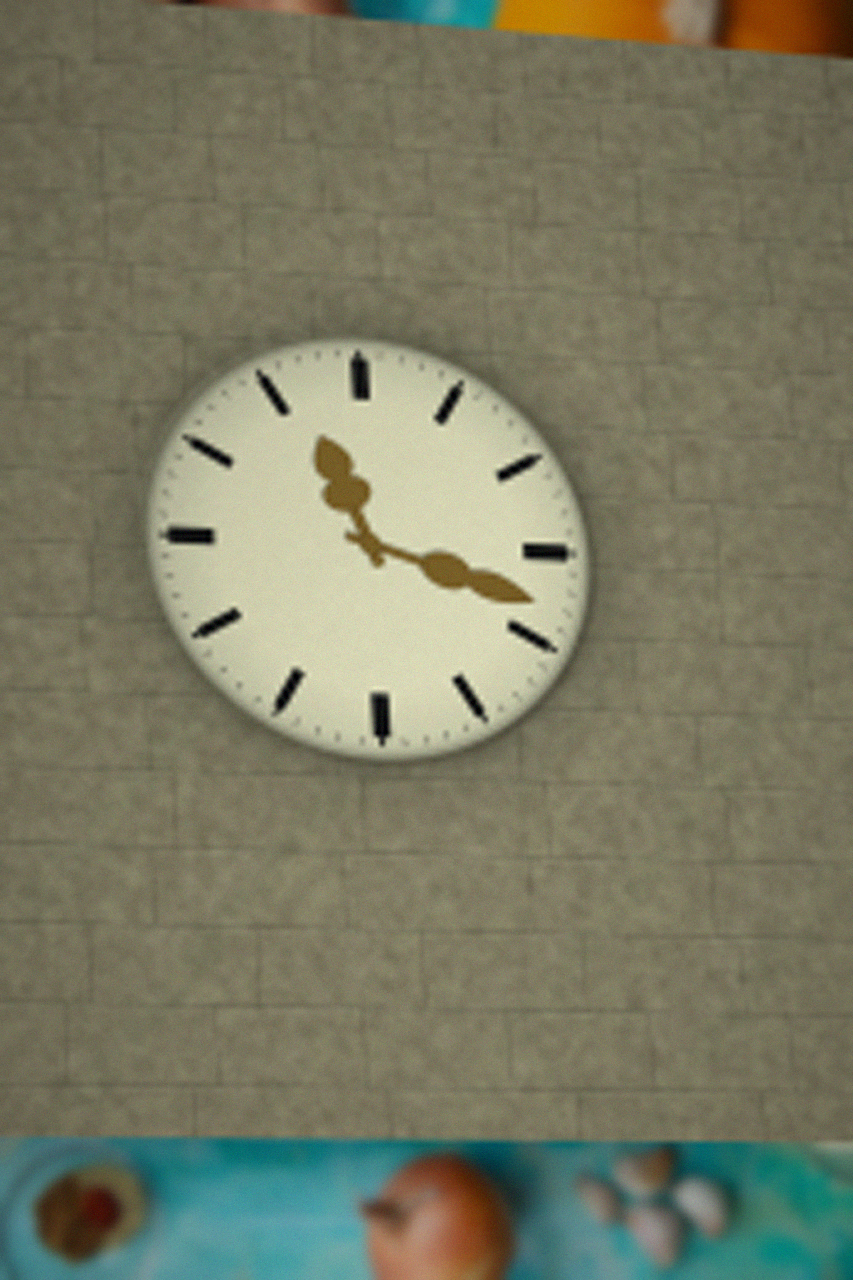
11:18
